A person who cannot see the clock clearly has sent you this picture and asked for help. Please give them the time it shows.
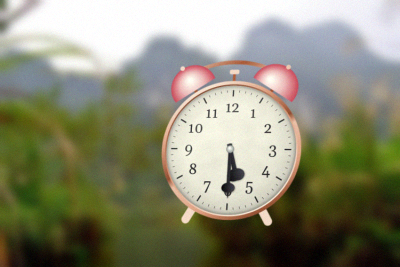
5:30
